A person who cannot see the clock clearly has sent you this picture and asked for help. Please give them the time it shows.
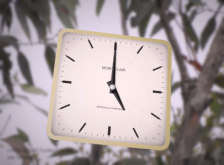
5:00
